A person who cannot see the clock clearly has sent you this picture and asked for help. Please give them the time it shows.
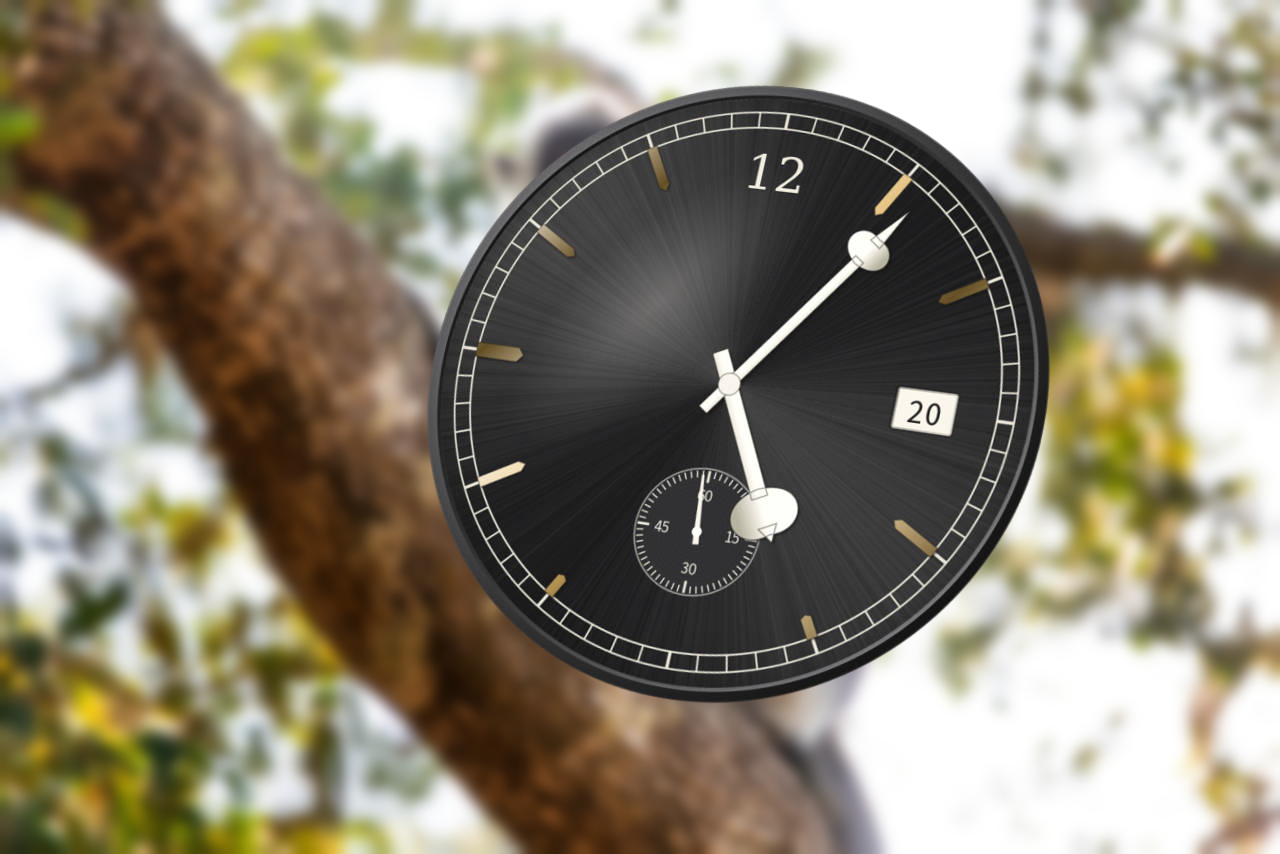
5:05:59
